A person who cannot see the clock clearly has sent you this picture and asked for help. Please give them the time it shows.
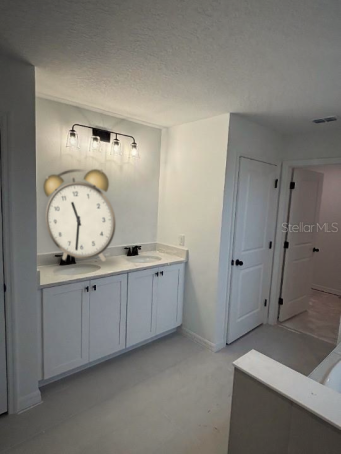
11:32
